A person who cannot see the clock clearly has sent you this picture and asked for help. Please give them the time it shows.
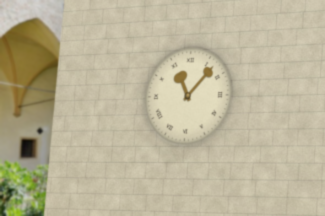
11:07
